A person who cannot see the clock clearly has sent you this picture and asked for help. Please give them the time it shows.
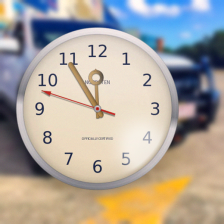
11:54:48
